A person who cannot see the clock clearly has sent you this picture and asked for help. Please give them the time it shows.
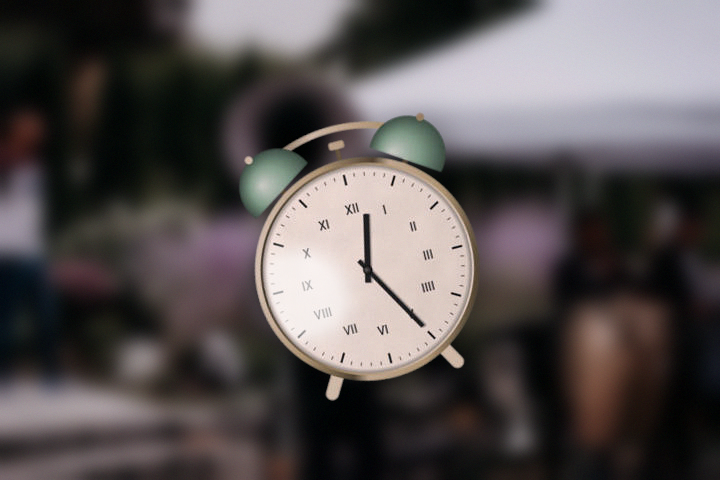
12:25
